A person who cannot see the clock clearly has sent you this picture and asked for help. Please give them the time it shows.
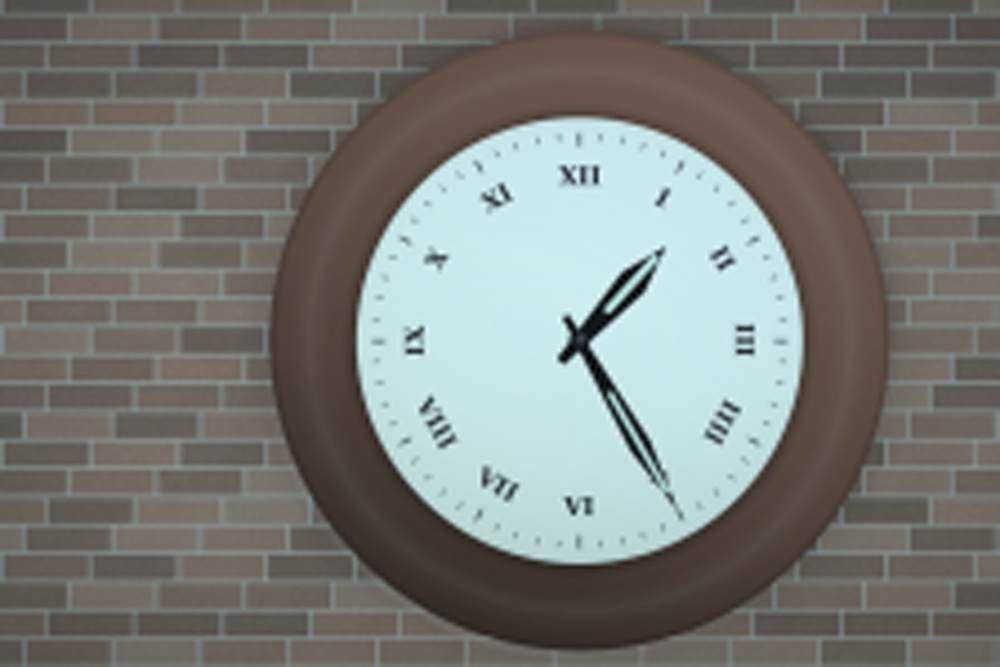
1:25
